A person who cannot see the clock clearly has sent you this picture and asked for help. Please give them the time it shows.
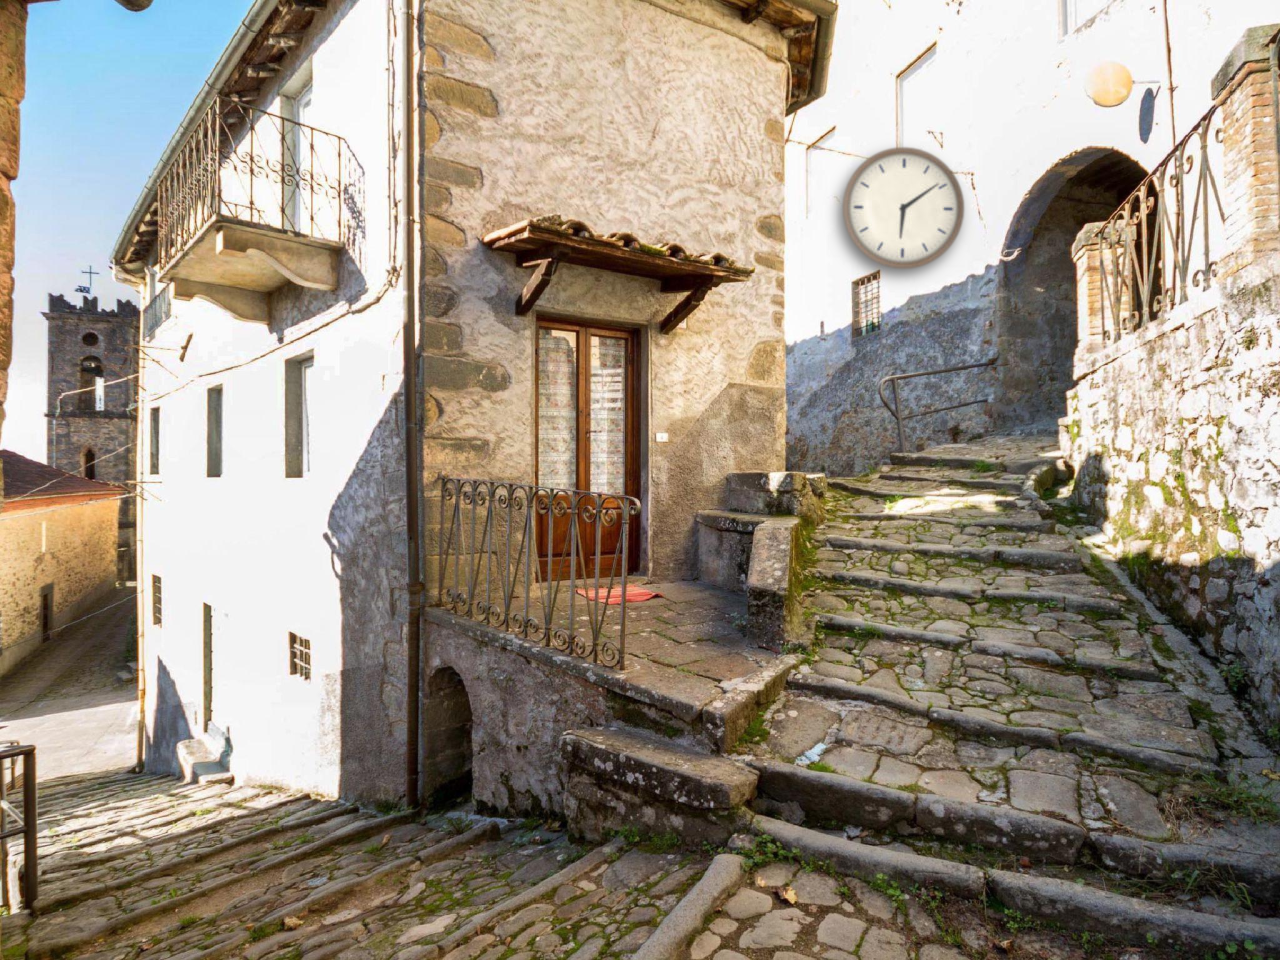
6:09
